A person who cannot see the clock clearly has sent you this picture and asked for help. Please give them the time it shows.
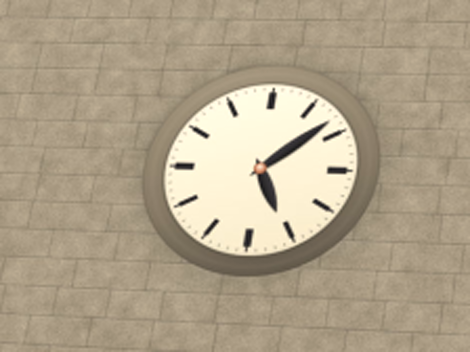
5:08
